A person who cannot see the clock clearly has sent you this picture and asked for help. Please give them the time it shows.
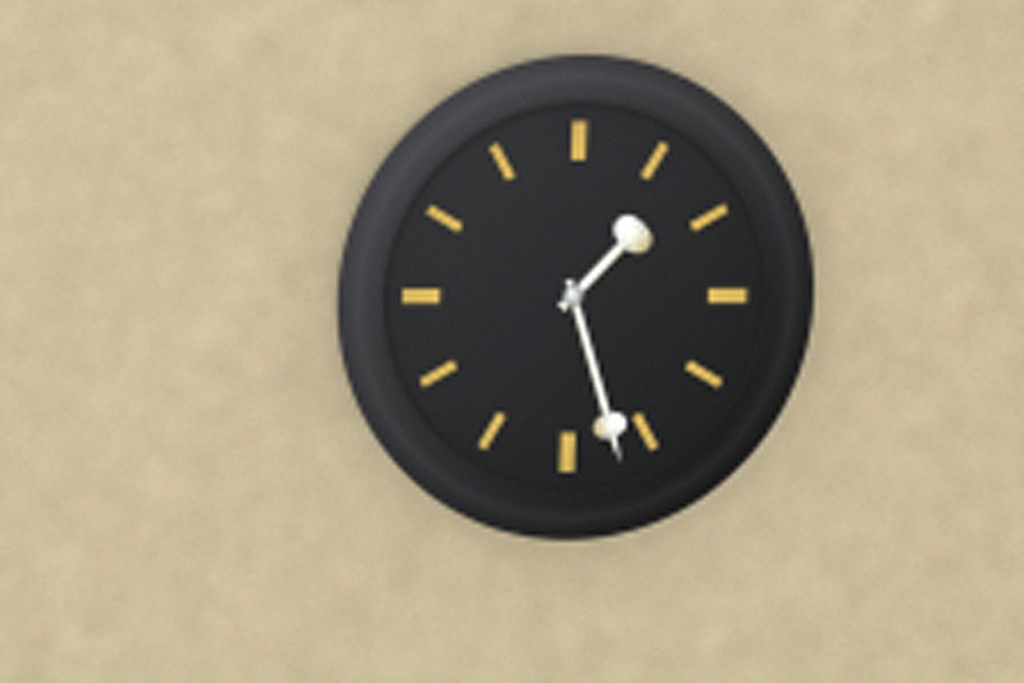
1:27
